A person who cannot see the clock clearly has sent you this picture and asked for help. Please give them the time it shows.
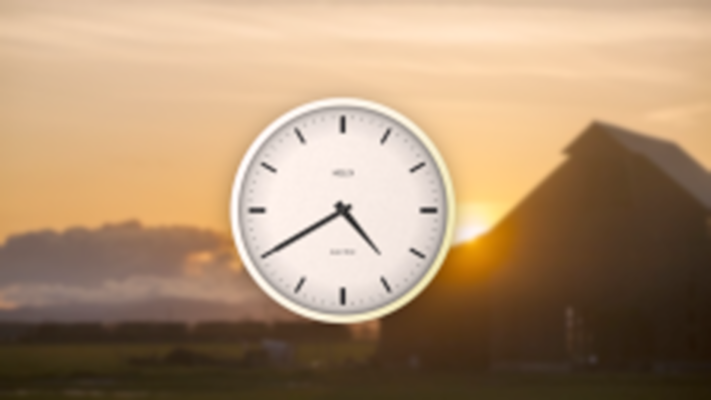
4:40
